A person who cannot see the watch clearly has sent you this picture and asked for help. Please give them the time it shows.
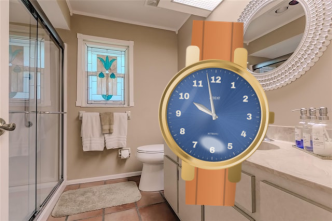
9:58
